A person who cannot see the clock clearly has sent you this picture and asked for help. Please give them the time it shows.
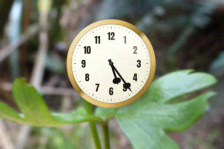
5:24
